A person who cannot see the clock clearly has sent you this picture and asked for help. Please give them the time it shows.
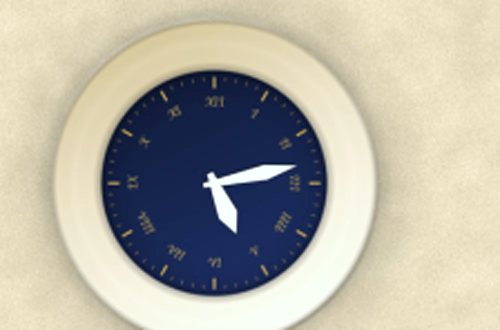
5:13
